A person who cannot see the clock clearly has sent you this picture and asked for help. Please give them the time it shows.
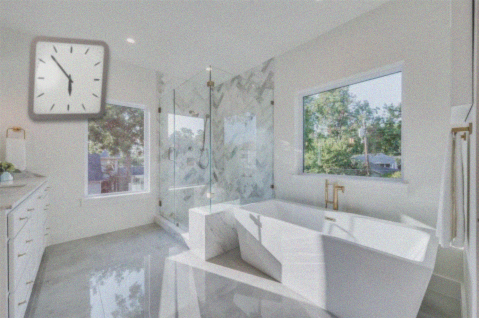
5:53
